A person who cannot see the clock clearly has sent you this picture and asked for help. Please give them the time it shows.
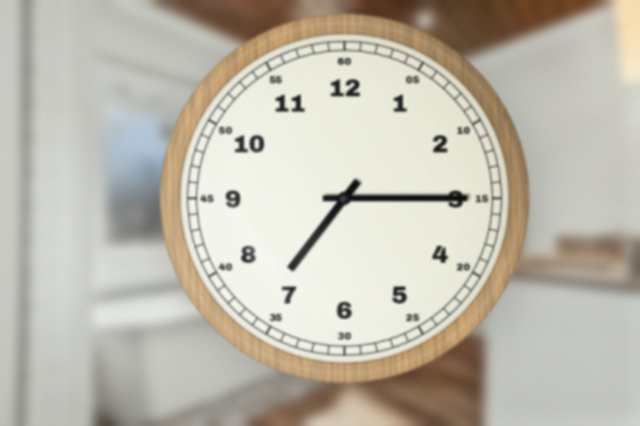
7:15
